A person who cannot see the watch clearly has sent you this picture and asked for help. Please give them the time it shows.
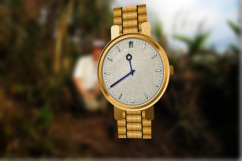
11:40
